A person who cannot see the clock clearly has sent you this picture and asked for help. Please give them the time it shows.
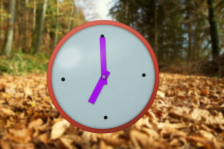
7:00
